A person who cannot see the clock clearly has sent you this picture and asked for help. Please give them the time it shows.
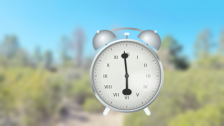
5:59
